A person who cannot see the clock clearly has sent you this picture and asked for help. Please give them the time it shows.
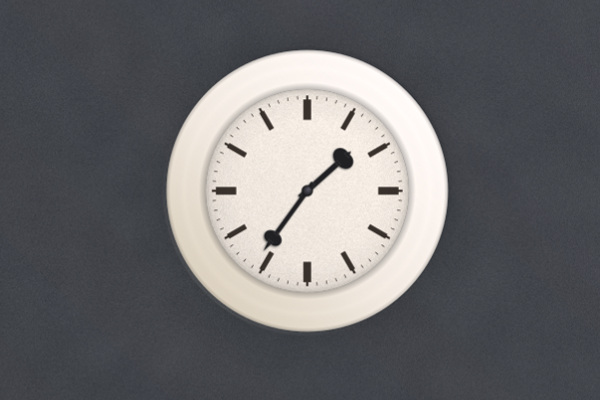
1:36
